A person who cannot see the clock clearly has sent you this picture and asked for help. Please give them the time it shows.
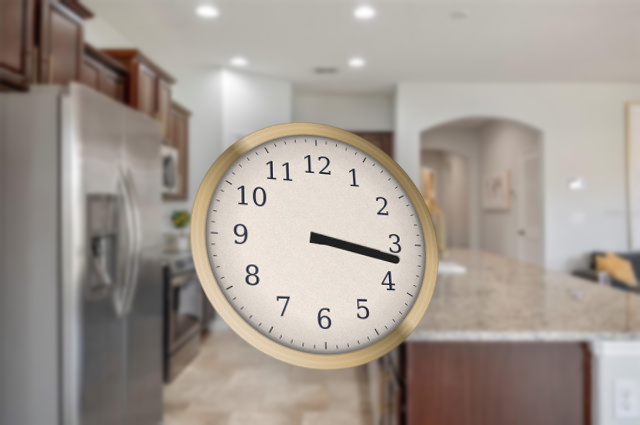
3:17
